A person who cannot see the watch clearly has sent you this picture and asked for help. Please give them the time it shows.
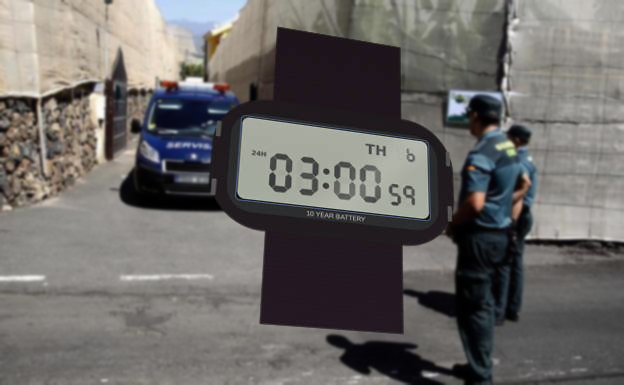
3:00:59
